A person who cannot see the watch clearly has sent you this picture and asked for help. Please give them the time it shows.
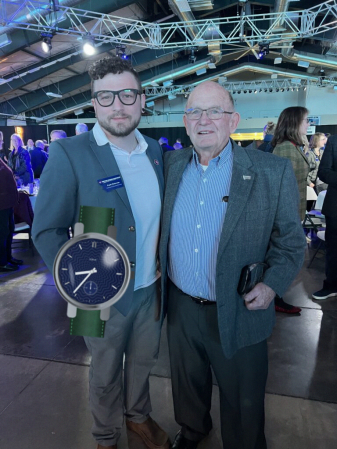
8:36
